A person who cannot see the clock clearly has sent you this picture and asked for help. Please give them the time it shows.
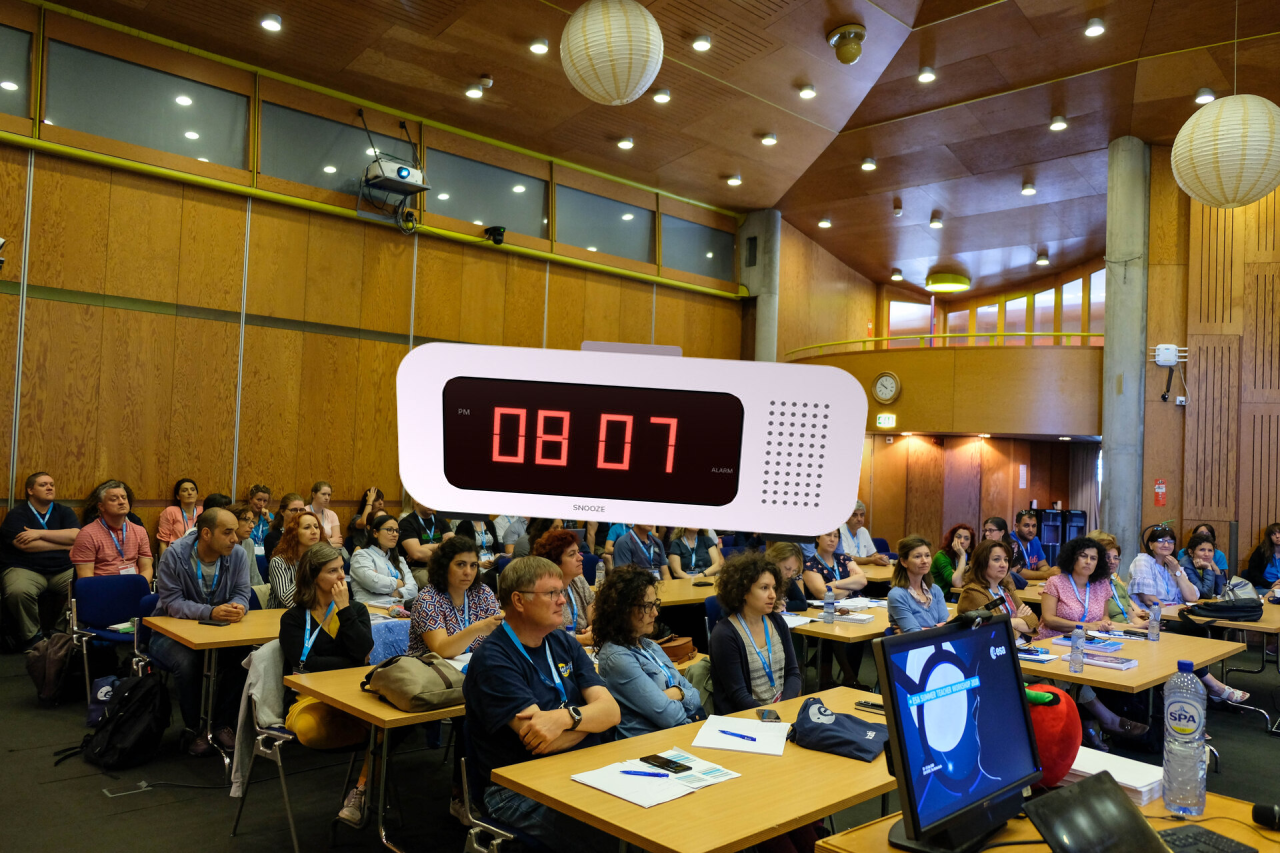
8:07
